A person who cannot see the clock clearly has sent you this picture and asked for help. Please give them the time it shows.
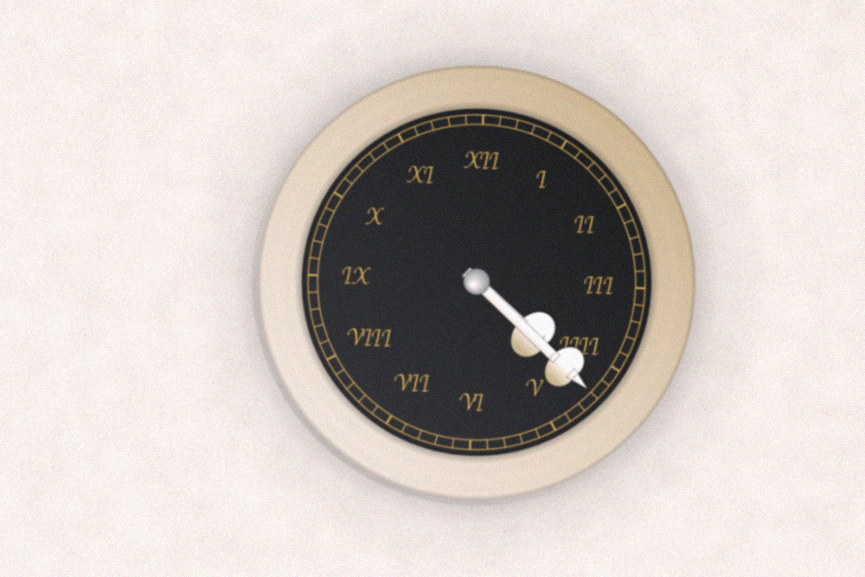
4:22
